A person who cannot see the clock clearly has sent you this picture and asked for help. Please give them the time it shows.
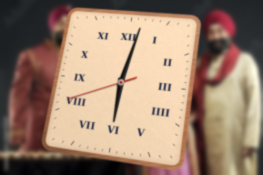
6:01:41
